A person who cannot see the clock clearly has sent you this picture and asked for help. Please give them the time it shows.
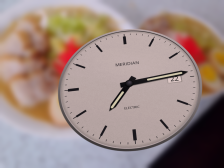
7:14
